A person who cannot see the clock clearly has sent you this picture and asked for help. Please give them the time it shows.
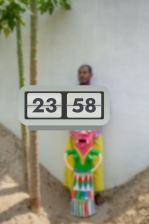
23:58
